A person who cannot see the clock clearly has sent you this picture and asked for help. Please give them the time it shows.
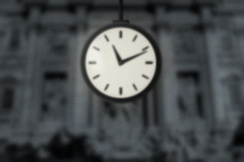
11:11
